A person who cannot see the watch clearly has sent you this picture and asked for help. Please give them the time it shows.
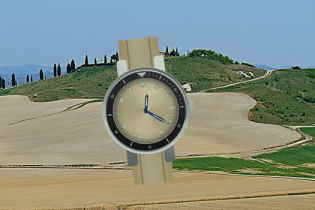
12:21
